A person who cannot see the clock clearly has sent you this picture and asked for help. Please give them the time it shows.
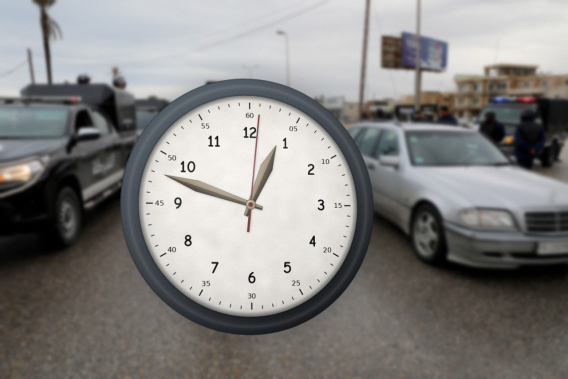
12:48:01
